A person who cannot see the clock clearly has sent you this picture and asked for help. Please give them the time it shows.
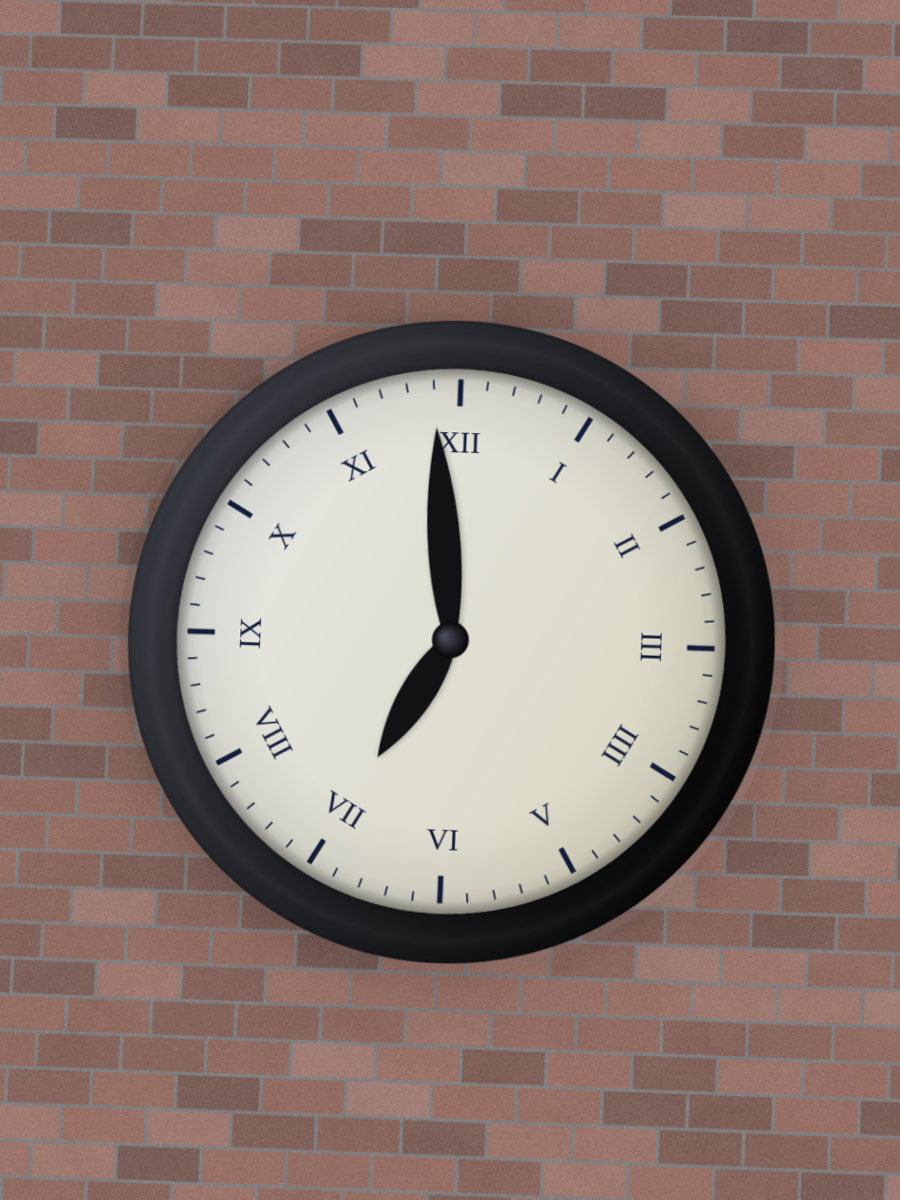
6:59
